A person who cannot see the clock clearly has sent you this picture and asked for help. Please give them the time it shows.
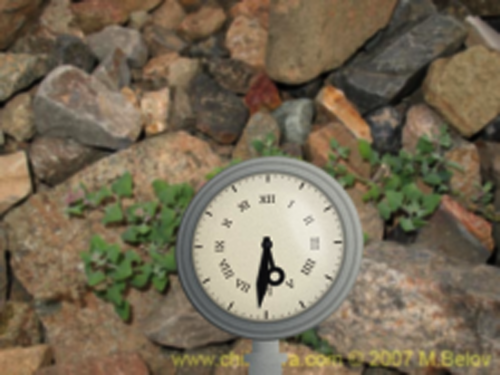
5:31
